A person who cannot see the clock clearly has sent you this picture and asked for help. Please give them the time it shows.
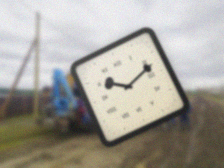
10:12
